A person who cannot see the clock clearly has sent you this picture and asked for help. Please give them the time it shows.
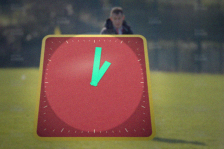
1:01
